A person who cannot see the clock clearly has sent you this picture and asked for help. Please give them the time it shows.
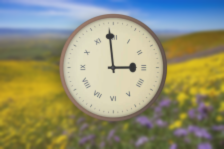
2:59
